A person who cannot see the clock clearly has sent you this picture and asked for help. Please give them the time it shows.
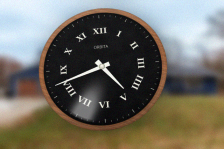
4:42
